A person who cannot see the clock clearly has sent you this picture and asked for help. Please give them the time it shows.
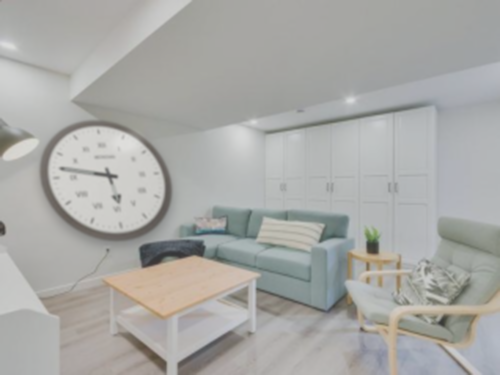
5:47
